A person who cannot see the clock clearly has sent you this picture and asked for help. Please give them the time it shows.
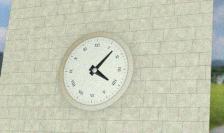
4:07
